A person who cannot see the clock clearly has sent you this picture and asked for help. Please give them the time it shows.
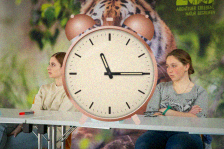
11:15
